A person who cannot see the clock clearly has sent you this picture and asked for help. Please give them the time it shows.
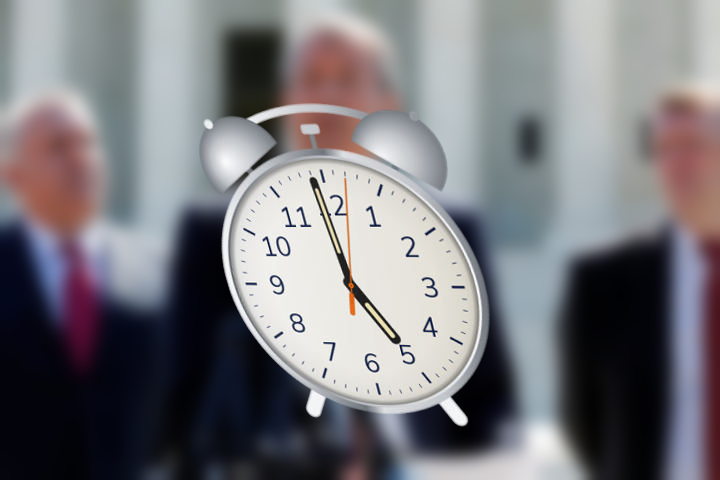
4:59:02
